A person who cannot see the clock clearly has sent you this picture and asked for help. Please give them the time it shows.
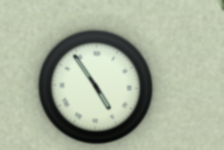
4:54
